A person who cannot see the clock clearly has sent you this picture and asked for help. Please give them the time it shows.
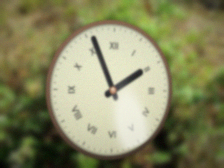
1:56
